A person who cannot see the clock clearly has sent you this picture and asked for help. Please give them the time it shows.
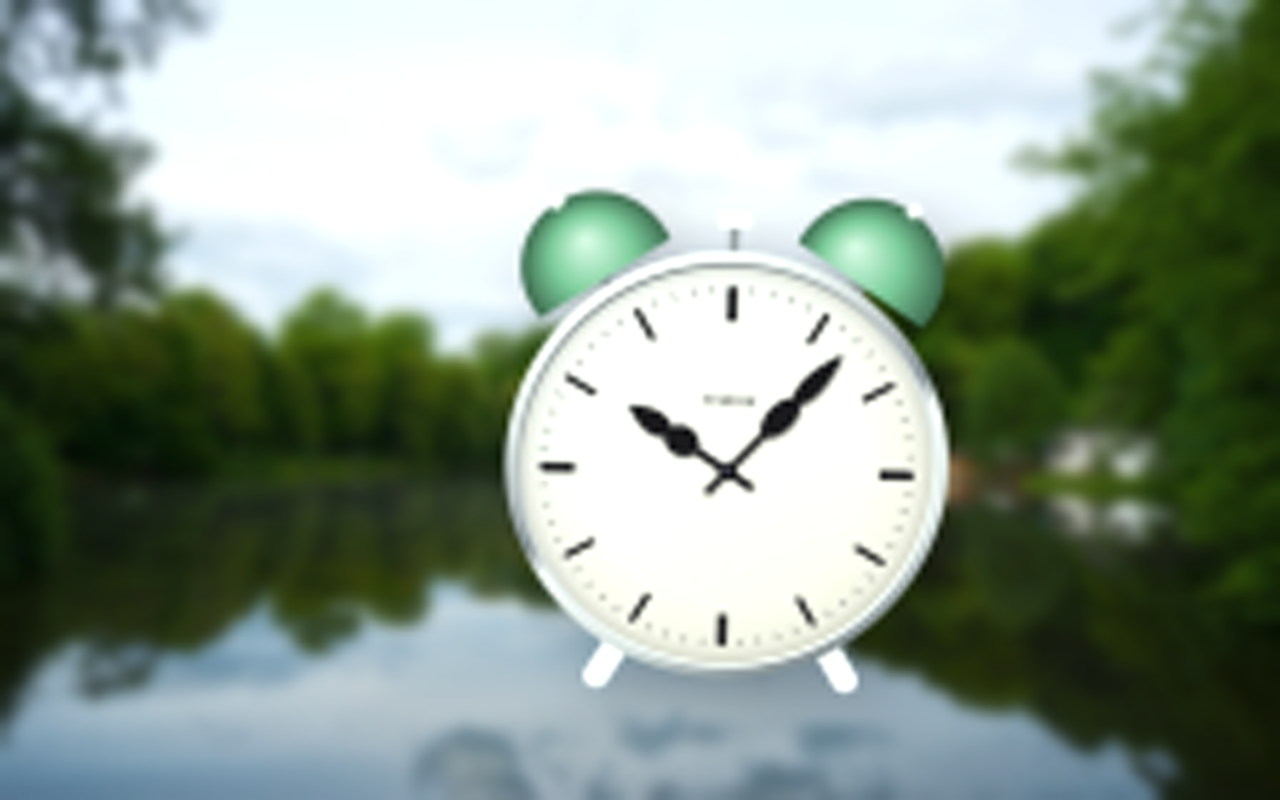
10:07
